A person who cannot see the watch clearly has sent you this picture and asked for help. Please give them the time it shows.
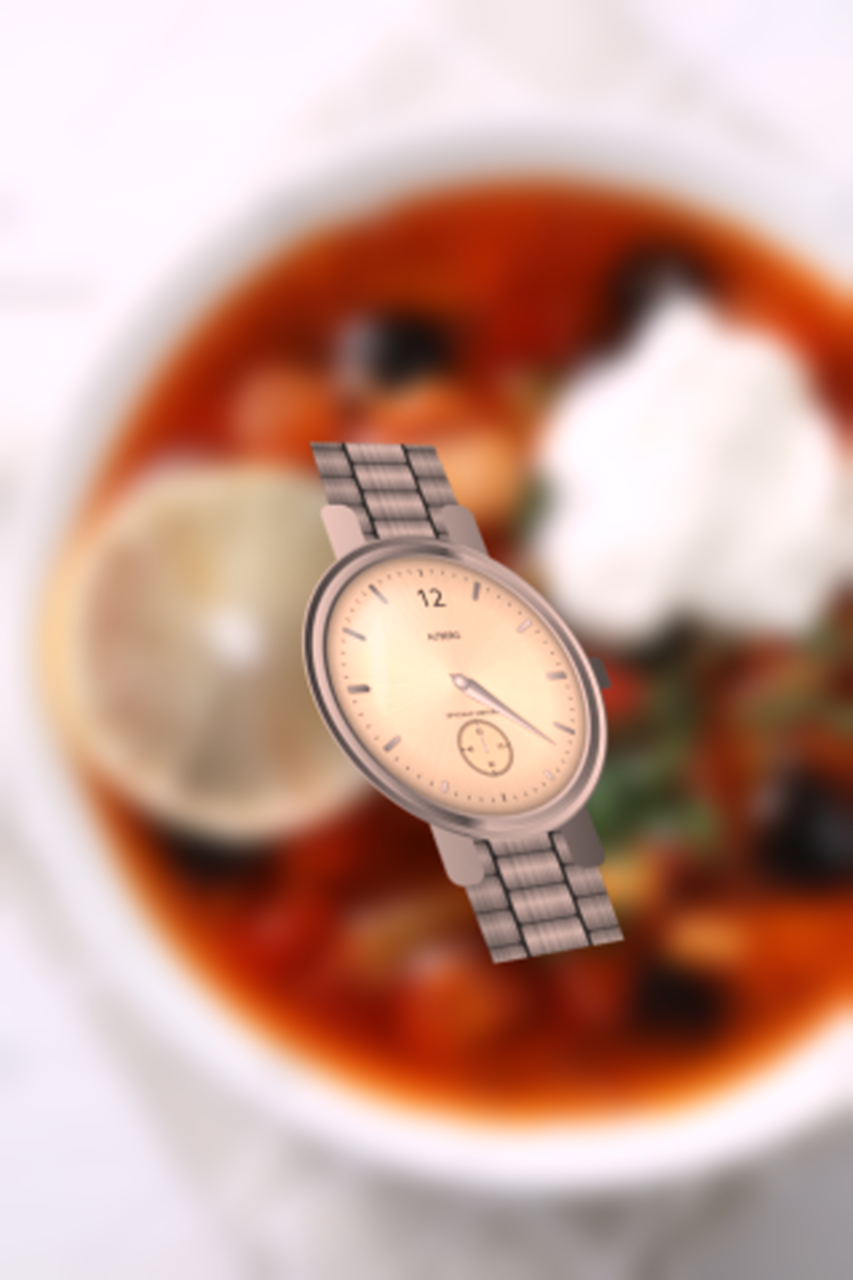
4:22
